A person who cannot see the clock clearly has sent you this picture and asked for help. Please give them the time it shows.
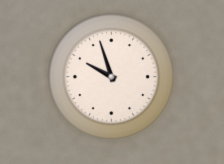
9:57
